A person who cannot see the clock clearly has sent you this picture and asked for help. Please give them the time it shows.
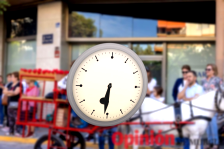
6:31
